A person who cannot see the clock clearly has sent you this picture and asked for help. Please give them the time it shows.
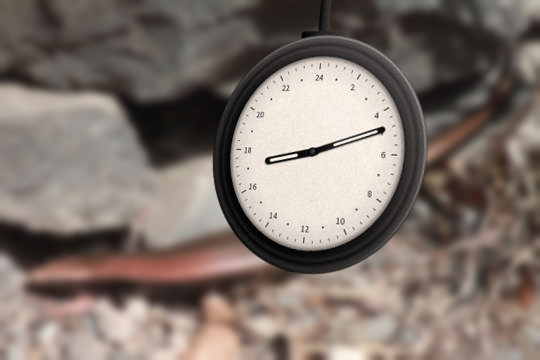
17:12
